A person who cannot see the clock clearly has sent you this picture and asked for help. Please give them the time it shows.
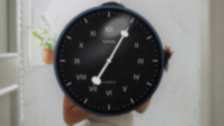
7:05
